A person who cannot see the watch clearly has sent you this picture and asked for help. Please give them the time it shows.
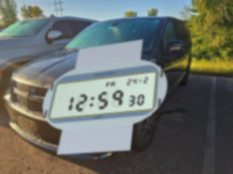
12:59:30
